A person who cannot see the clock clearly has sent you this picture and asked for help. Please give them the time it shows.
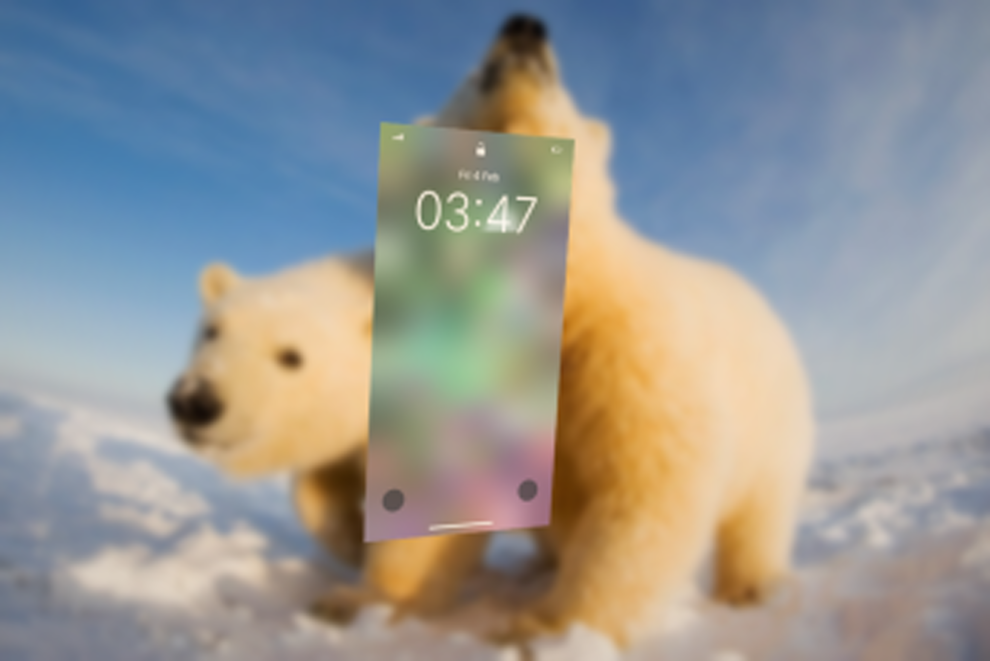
3:47
